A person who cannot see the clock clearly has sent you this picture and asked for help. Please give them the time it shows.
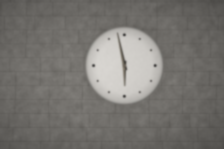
5:58
